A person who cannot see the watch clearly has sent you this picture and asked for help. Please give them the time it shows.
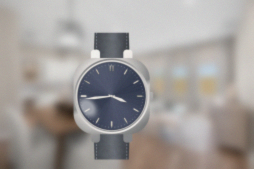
3:44
